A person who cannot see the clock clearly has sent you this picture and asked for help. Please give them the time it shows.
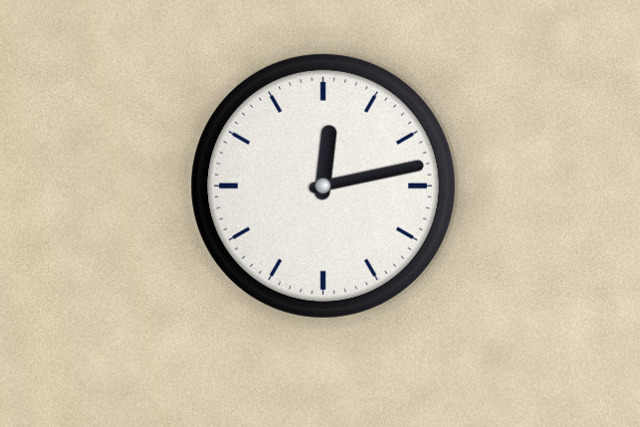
12:13
